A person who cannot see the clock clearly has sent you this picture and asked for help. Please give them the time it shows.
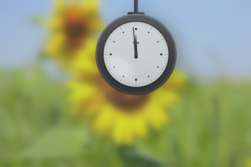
11:59
